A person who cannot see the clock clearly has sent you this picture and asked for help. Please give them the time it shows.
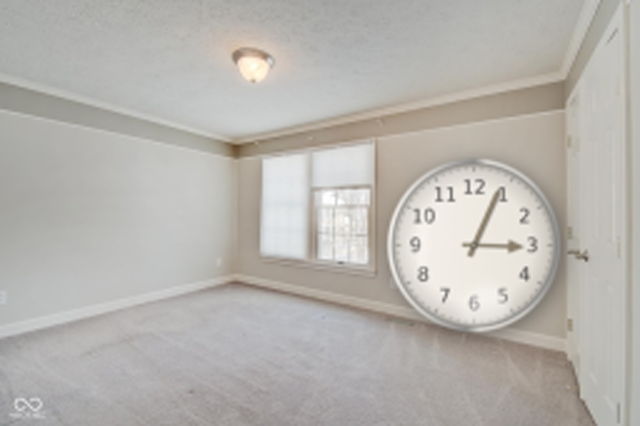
3:04
